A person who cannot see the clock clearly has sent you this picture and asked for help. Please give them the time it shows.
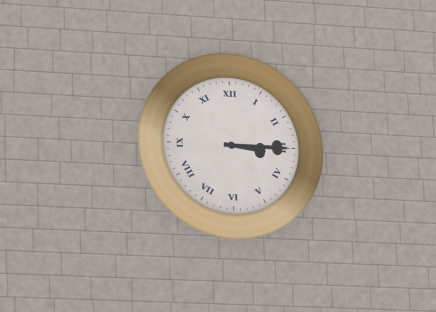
3:15
